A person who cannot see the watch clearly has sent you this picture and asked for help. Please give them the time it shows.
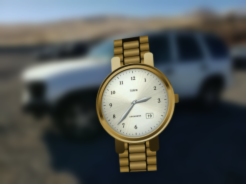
2:37
